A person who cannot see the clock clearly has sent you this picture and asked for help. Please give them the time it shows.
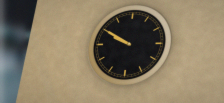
9:50
